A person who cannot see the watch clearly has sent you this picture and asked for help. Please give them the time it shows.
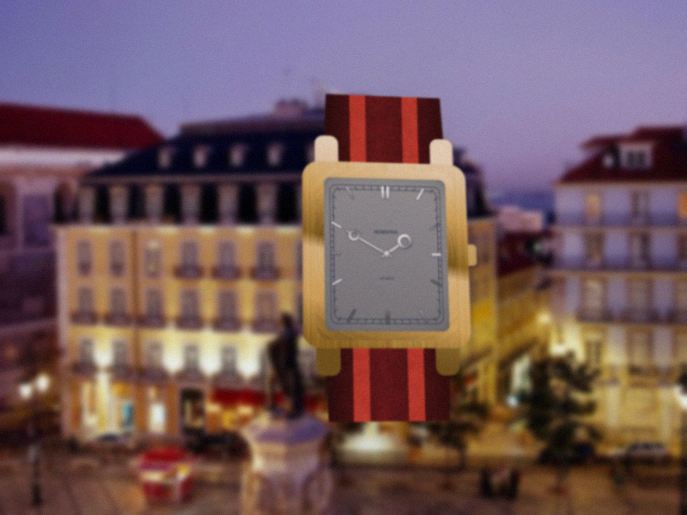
1:50
